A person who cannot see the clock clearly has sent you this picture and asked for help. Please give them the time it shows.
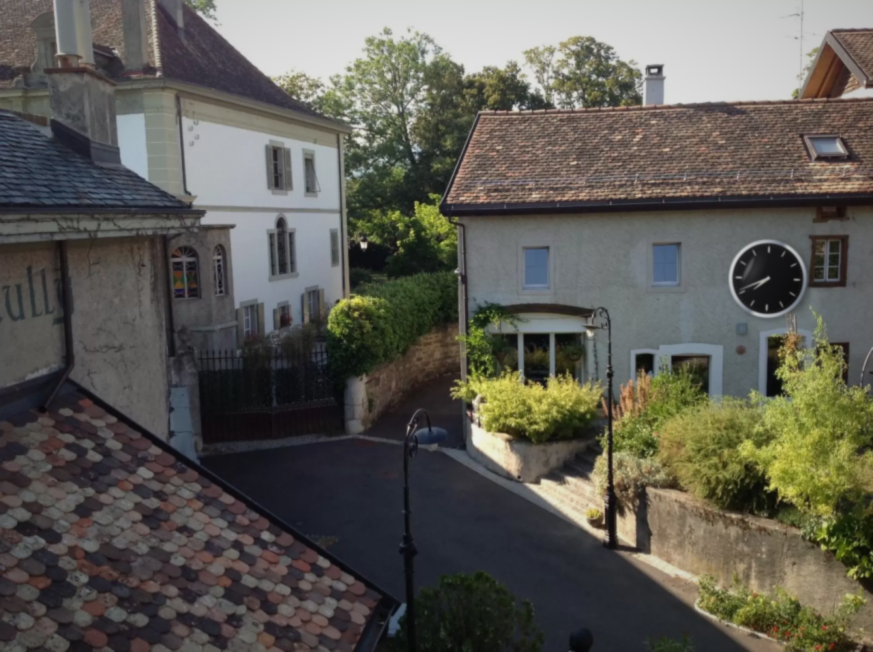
7:41
